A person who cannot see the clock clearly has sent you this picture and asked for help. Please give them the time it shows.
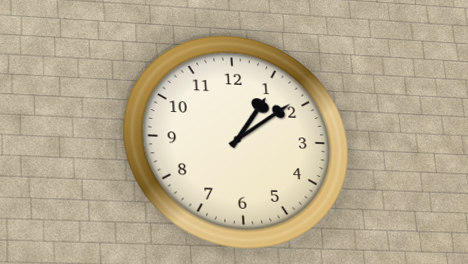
1:09
